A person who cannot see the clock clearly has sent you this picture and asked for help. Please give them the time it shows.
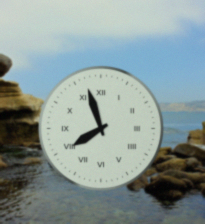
7:57
